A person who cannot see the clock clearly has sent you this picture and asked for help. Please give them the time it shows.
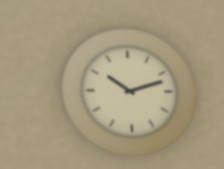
10:12
